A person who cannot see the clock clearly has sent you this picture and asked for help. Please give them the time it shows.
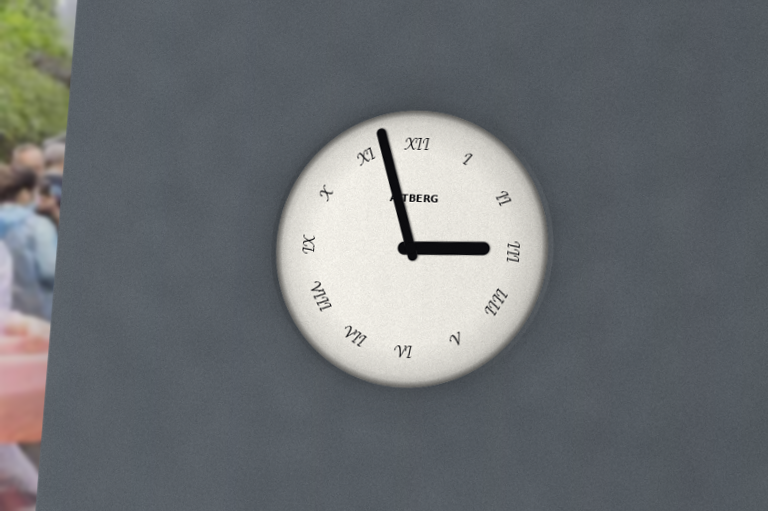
2:57
